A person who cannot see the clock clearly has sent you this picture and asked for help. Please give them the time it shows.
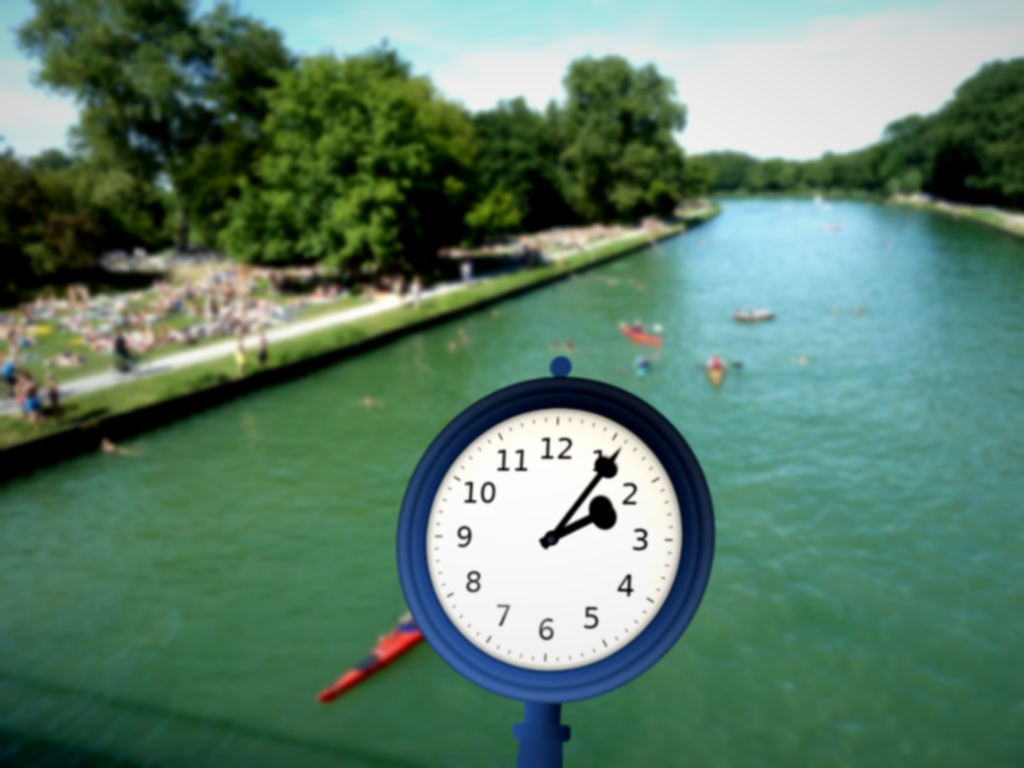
2:06
